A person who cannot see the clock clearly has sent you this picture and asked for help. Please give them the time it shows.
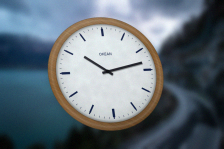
10:13
